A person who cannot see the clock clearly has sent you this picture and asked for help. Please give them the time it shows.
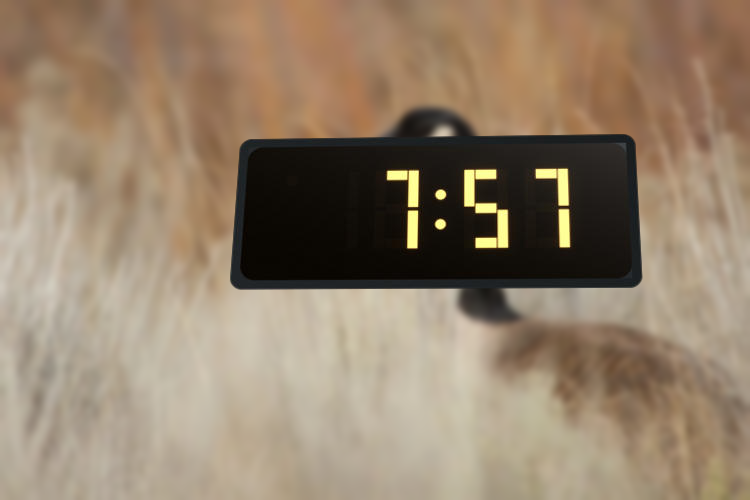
7:57
